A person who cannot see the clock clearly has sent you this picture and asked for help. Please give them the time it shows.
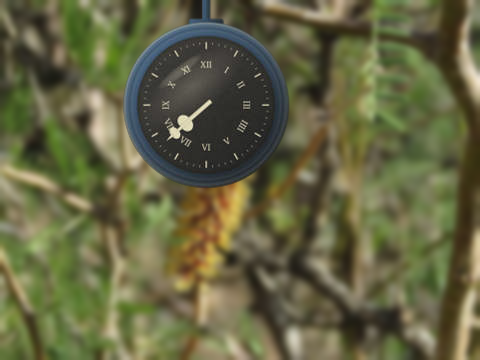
7:38
